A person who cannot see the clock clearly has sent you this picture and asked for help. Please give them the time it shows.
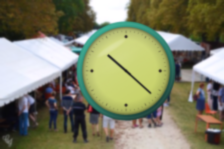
10:22
